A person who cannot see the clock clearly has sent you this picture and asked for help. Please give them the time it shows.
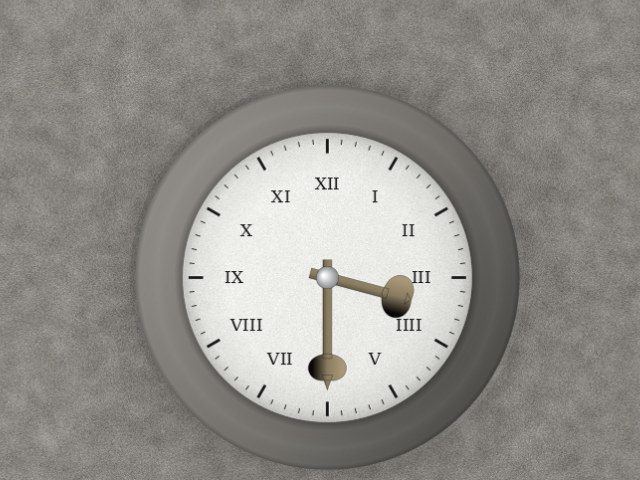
3:30
